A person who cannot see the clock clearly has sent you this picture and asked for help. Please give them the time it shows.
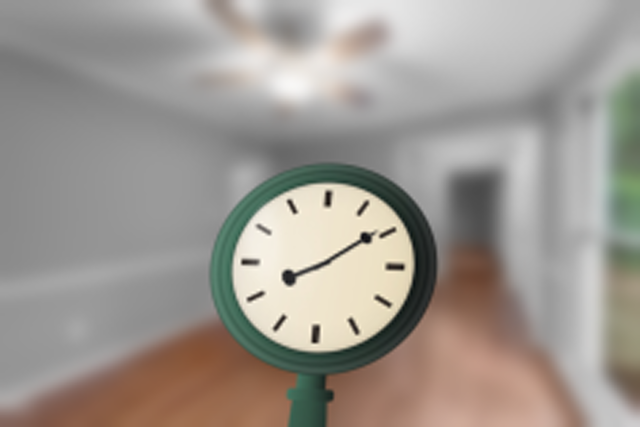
8:09
